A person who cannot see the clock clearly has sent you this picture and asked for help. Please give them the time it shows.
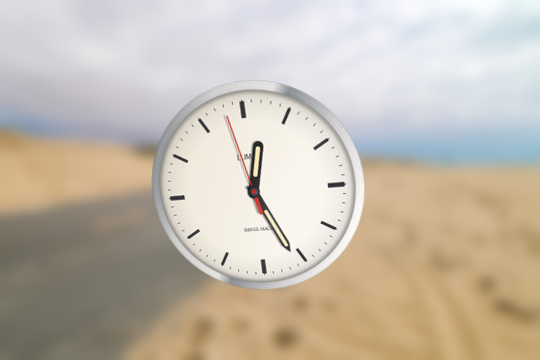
12:25:58
